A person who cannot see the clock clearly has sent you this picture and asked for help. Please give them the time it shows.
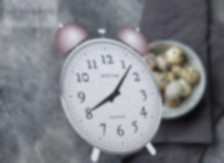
8:07
